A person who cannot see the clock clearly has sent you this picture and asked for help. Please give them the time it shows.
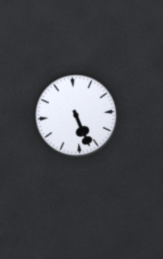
5:27
